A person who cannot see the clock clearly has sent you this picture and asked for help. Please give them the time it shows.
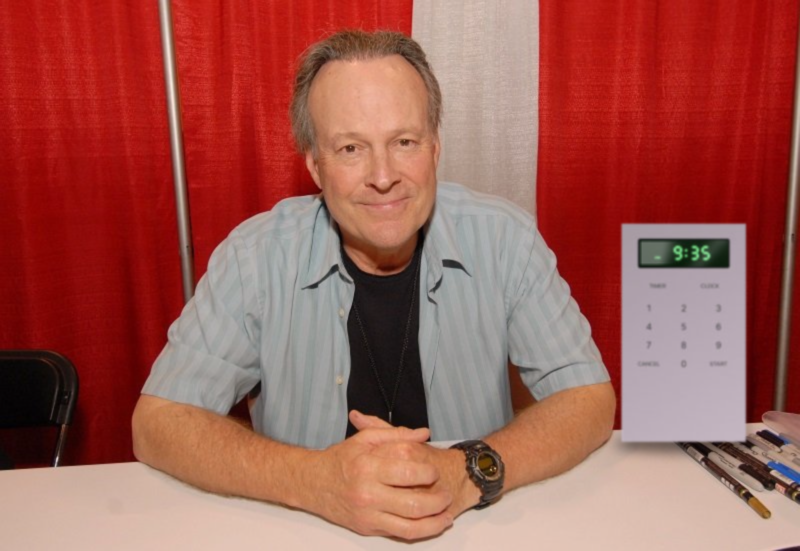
9:35
